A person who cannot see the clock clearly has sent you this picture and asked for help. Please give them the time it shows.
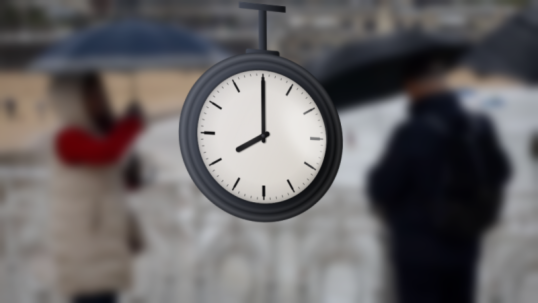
8:00
